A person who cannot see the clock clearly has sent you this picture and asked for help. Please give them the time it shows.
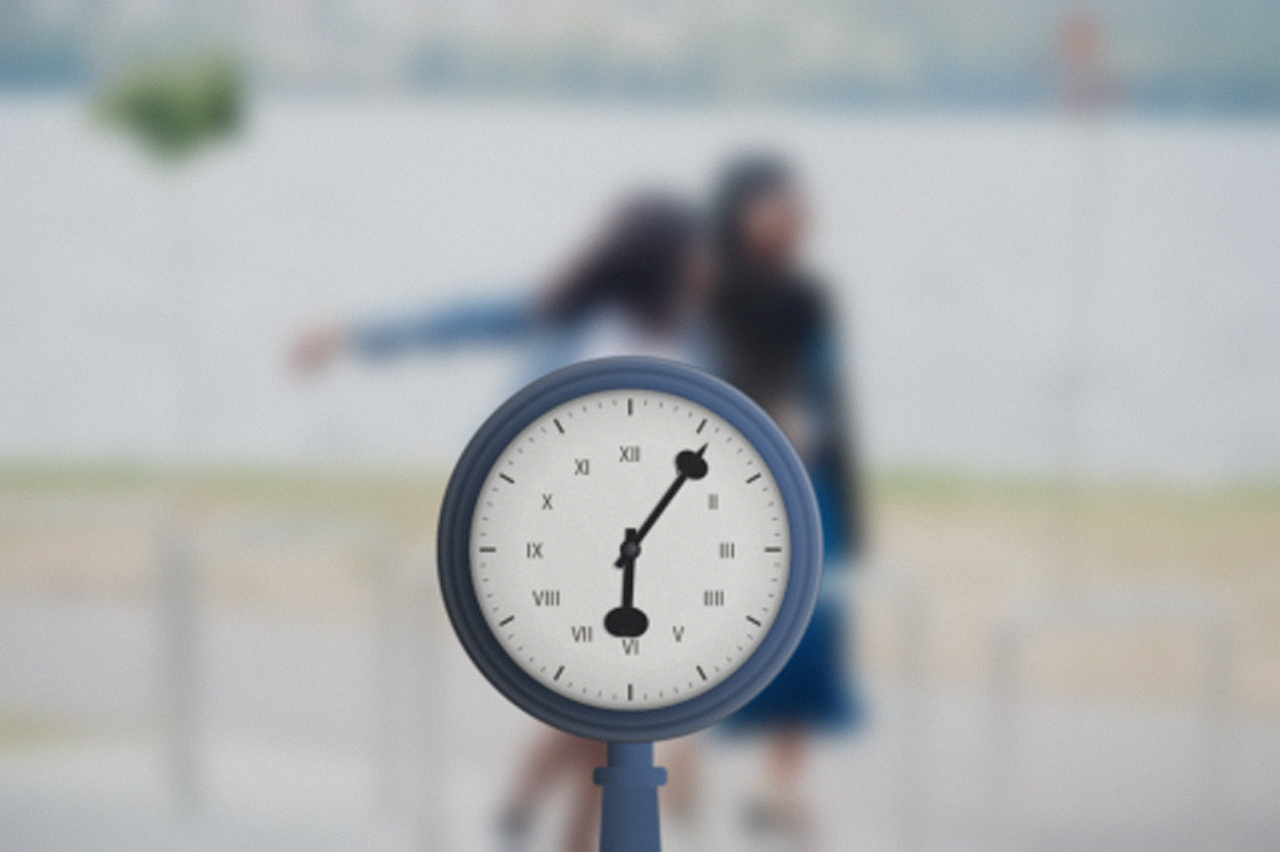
6:06
